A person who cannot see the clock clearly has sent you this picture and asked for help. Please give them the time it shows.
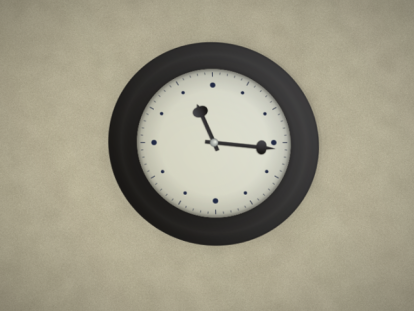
11:16
